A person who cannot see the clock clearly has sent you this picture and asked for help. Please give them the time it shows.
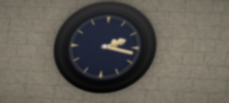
2:17
